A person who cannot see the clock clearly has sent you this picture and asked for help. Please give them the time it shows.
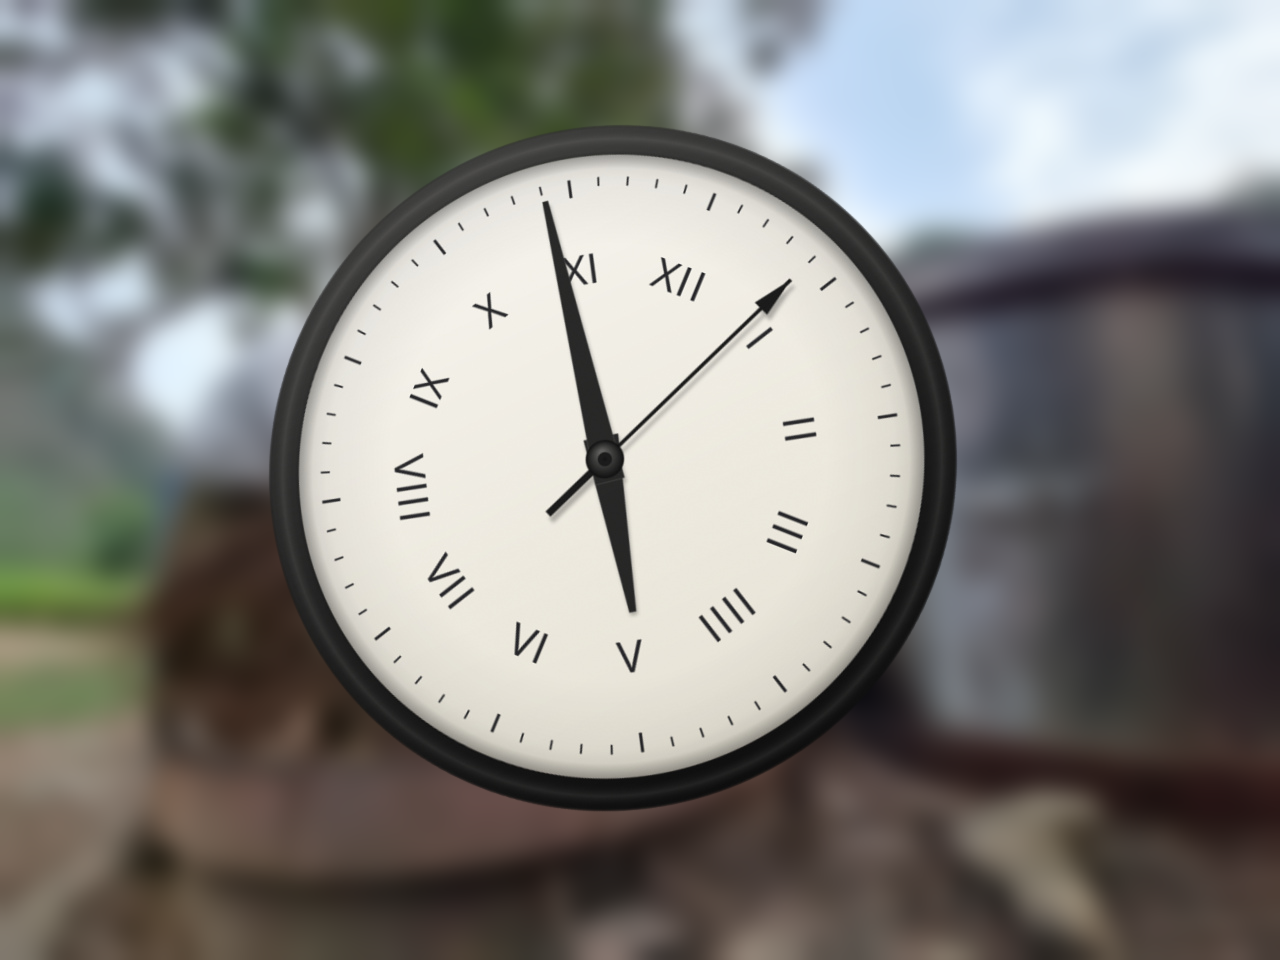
4:54:04
